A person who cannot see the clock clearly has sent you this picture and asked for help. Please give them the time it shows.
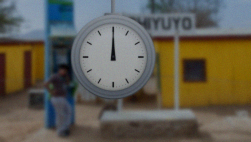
12:00
